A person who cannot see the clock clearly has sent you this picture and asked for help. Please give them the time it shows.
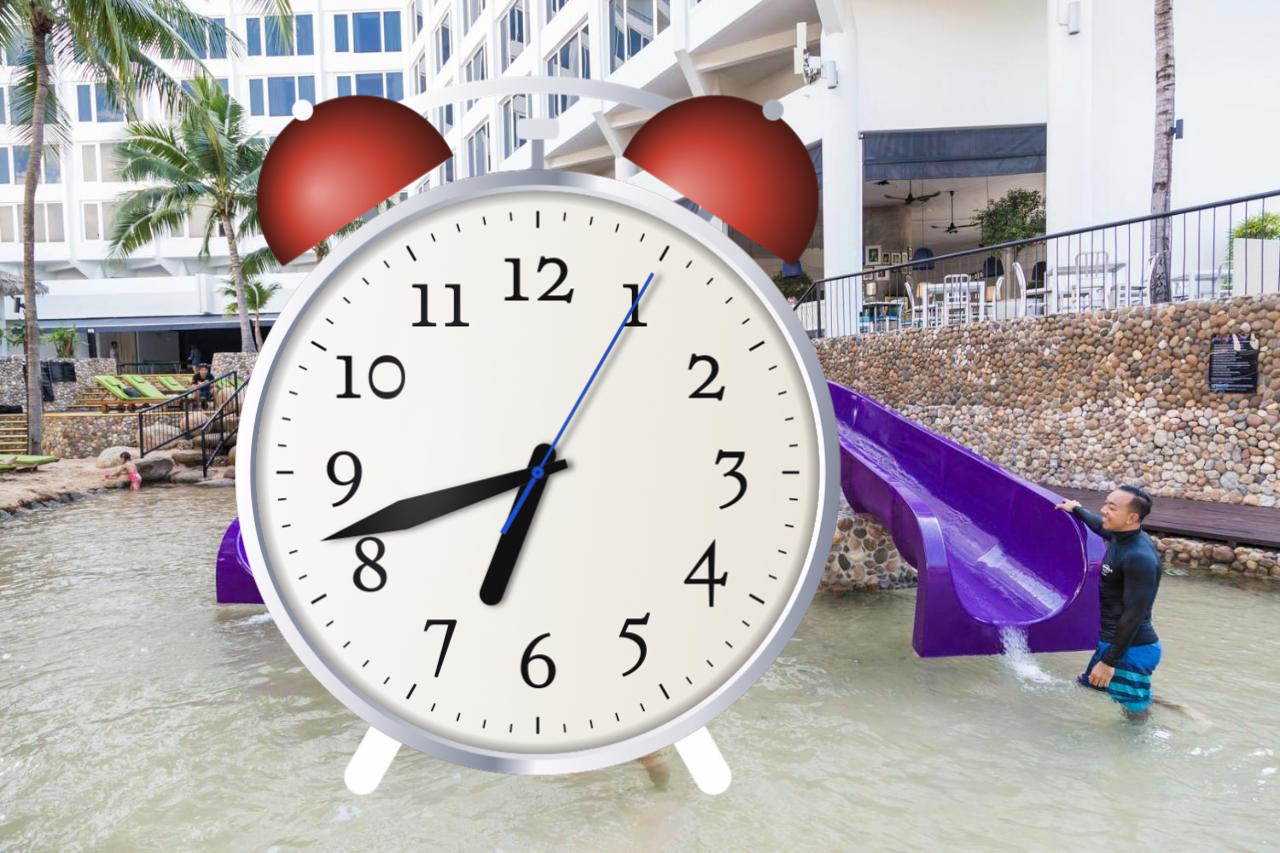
6:42:05
